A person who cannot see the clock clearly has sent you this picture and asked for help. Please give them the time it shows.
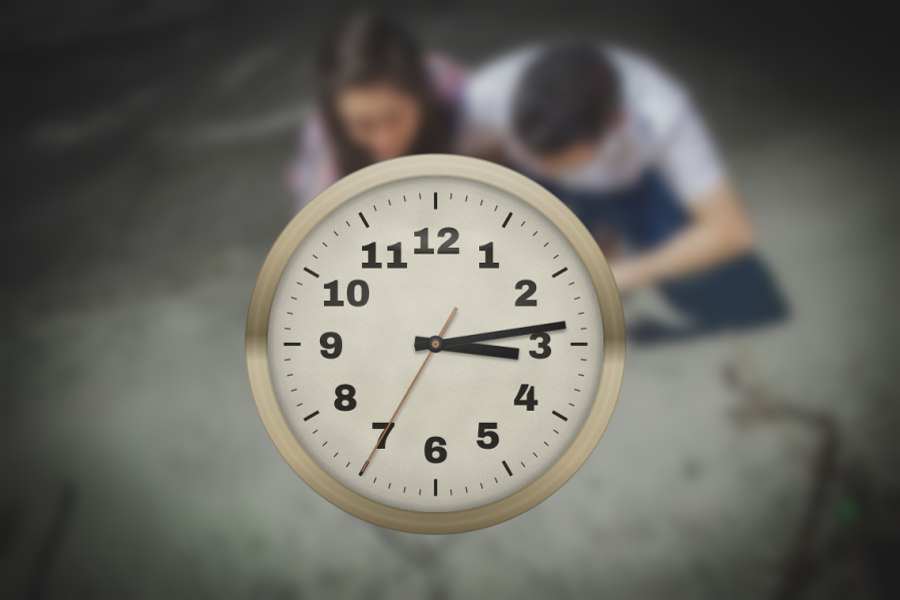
3:13:35
